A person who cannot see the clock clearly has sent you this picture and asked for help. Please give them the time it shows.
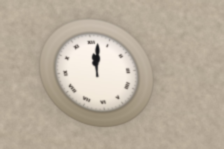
12:02
